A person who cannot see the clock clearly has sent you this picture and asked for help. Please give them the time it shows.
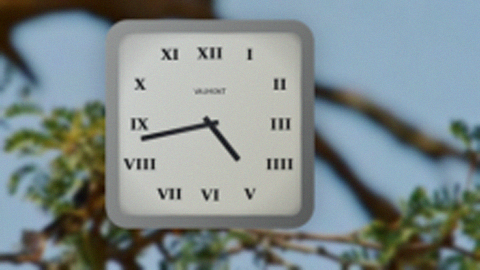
4:43
